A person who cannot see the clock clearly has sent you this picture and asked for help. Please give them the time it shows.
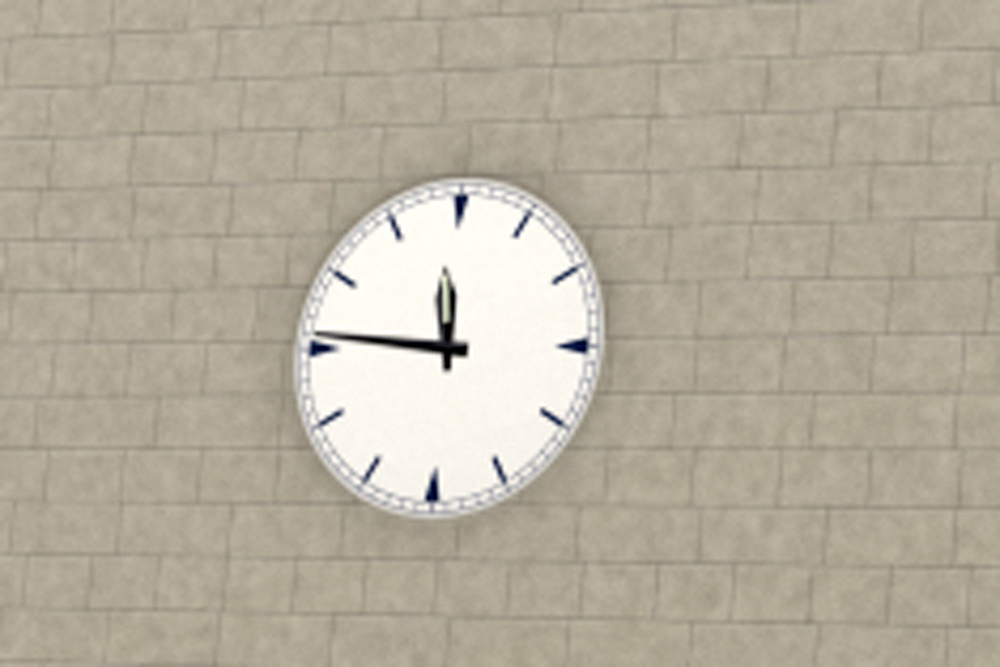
11:46
